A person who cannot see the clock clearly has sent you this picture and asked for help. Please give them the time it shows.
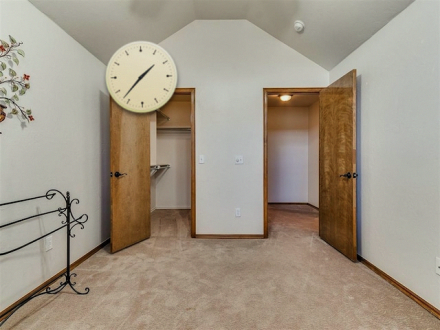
1:37
